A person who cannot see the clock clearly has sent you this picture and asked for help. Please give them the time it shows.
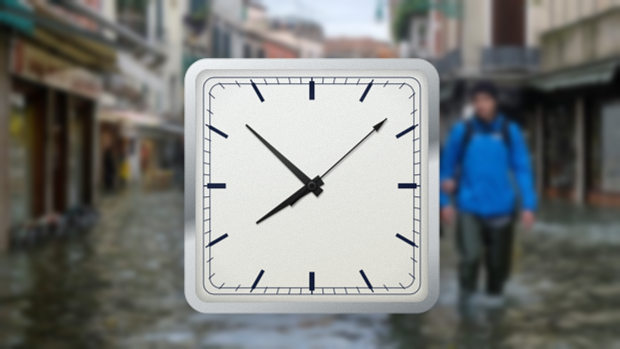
7:52:08
